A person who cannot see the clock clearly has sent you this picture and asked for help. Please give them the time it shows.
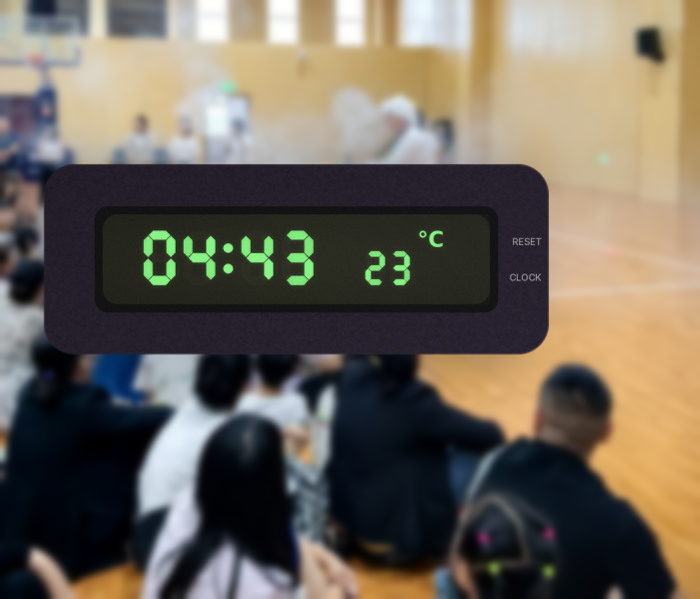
4:43
